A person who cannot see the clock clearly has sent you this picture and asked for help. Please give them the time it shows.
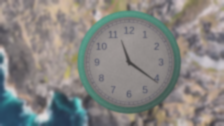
11:21
